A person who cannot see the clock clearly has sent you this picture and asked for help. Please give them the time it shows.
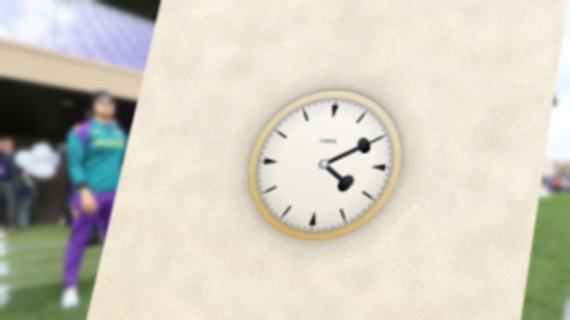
4:10
